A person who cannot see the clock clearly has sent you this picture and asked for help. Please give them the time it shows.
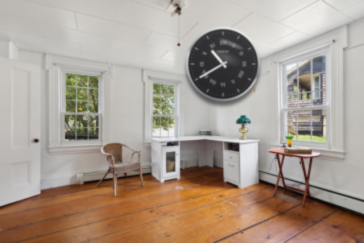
10:40
